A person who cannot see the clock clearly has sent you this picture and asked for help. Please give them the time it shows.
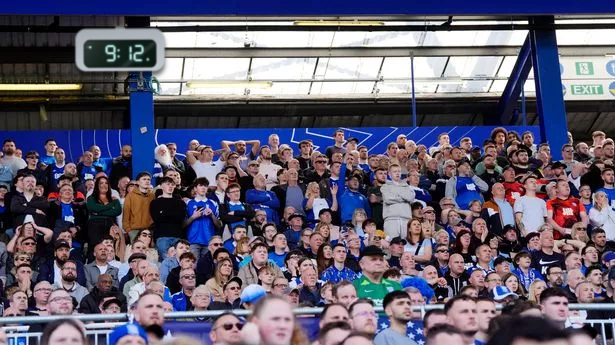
9:12
